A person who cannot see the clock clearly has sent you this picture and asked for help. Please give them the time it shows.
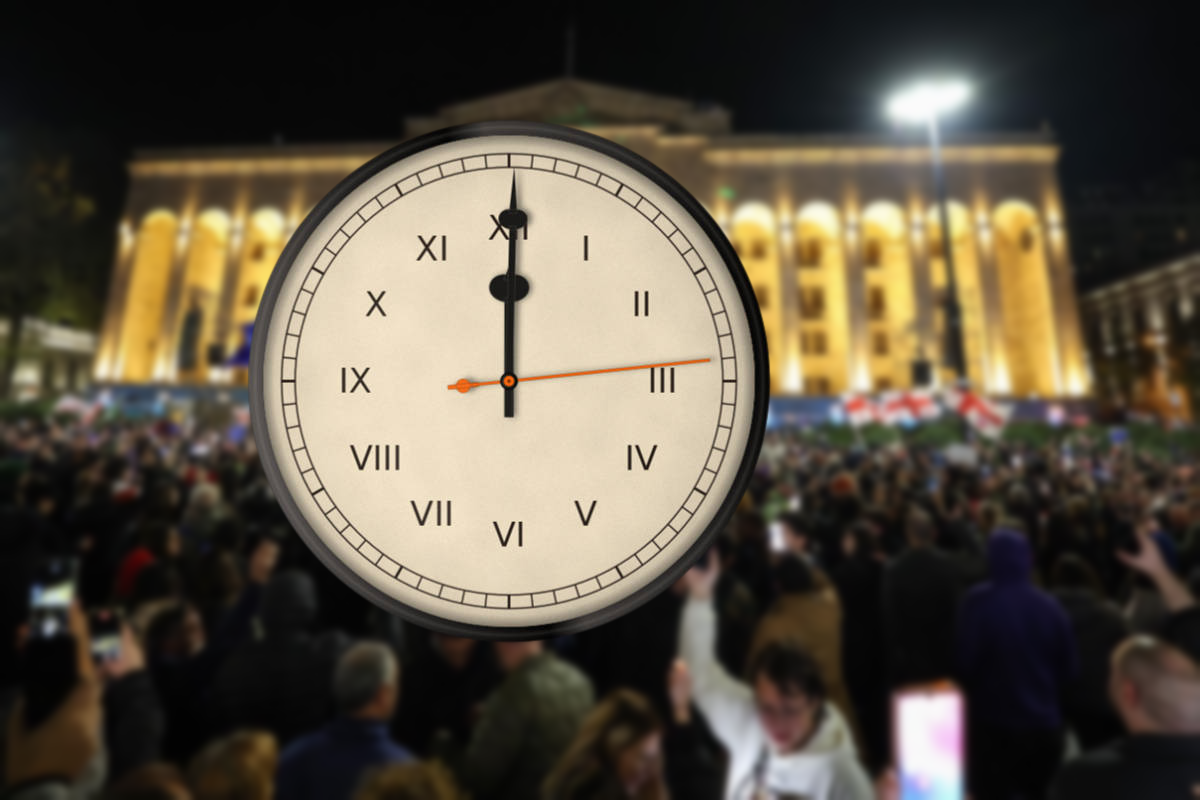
12:00:14
